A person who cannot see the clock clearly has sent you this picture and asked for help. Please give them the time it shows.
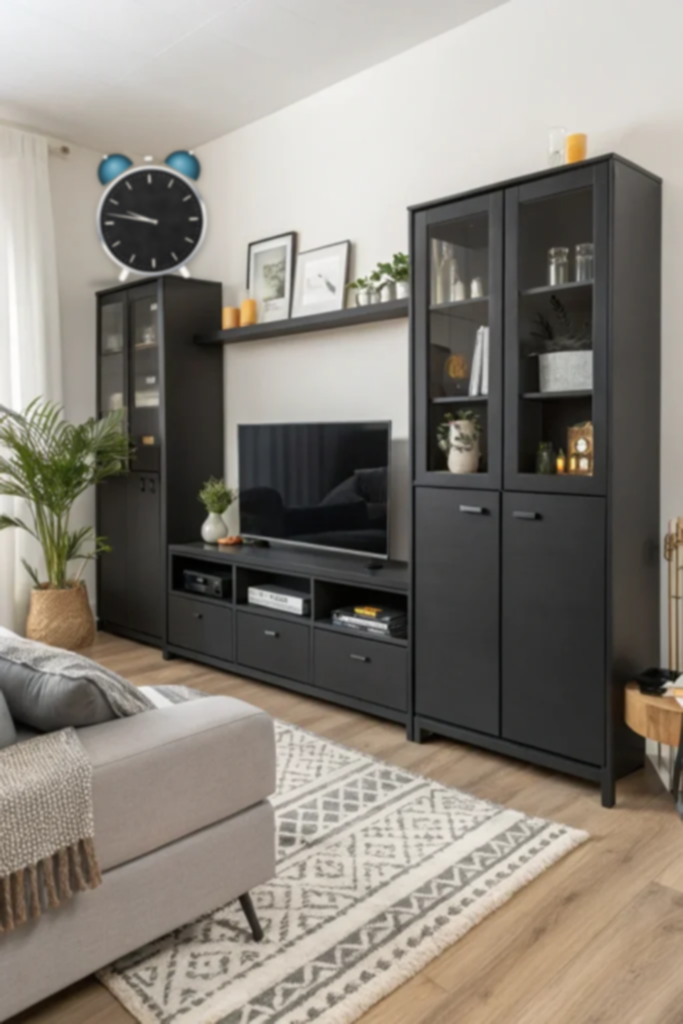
9:47
